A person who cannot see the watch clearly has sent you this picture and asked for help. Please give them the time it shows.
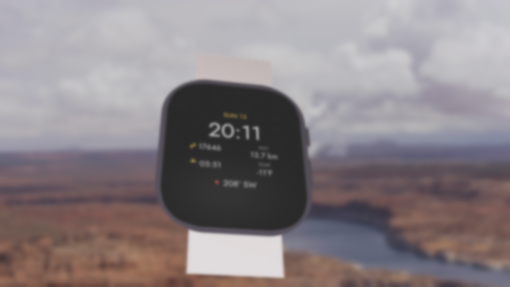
20:11
